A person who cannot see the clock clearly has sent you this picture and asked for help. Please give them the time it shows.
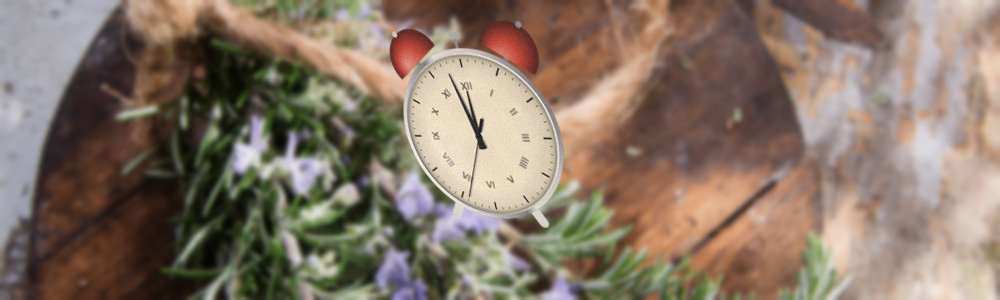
11:57:34
